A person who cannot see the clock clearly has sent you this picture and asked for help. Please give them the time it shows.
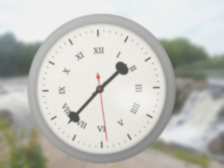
1:37:29
